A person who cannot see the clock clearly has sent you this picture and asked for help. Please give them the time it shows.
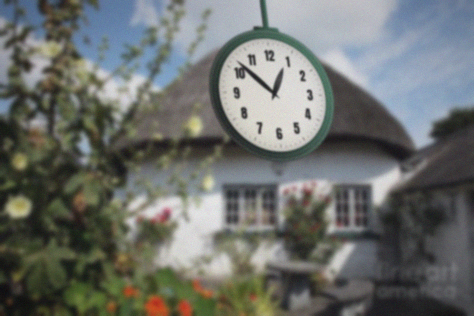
12:52
